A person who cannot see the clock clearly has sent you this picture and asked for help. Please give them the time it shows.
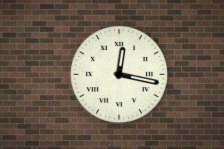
12:17
